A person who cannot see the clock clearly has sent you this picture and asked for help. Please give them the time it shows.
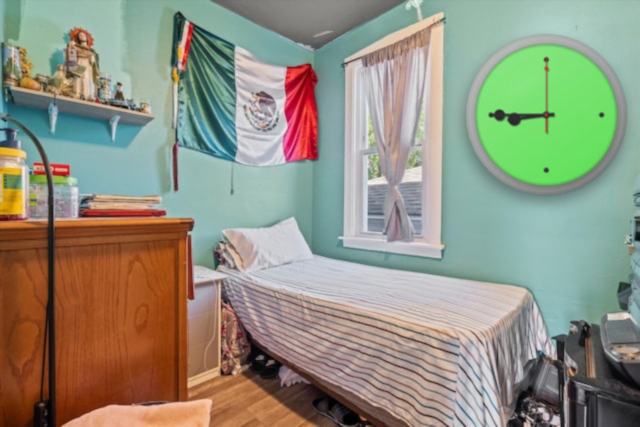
8:45:00
